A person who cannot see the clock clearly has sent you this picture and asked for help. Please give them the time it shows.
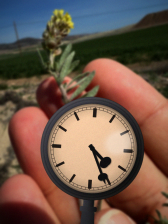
4:26
